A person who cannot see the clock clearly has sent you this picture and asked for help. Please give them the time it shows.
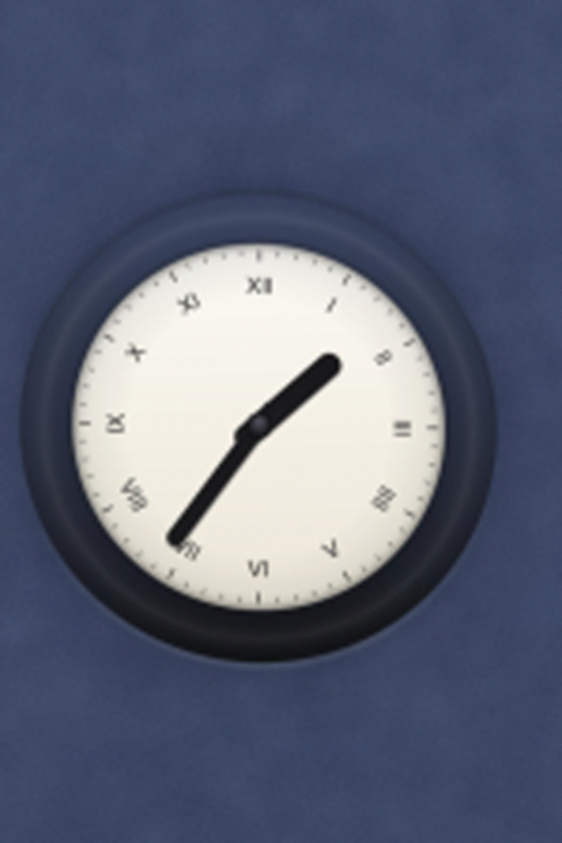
1:36
